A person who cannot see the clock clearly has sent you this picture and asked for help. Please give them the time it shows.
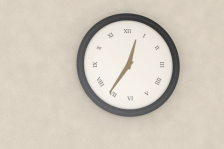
12:36
